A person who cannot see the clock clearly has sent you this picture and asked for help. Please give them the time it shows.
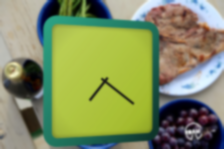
7:21
